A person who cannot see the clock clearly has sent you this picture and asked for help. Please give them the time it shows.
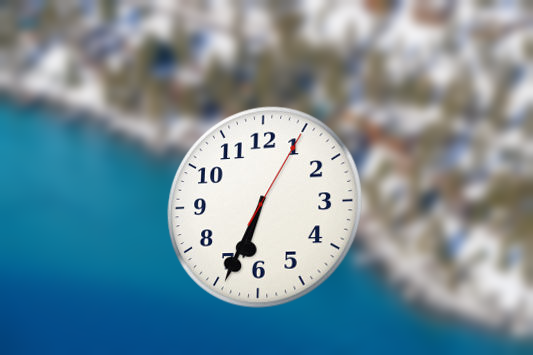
6:34:05
